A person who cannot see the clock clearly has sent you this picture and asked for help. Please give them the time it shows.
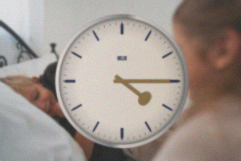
4:15
